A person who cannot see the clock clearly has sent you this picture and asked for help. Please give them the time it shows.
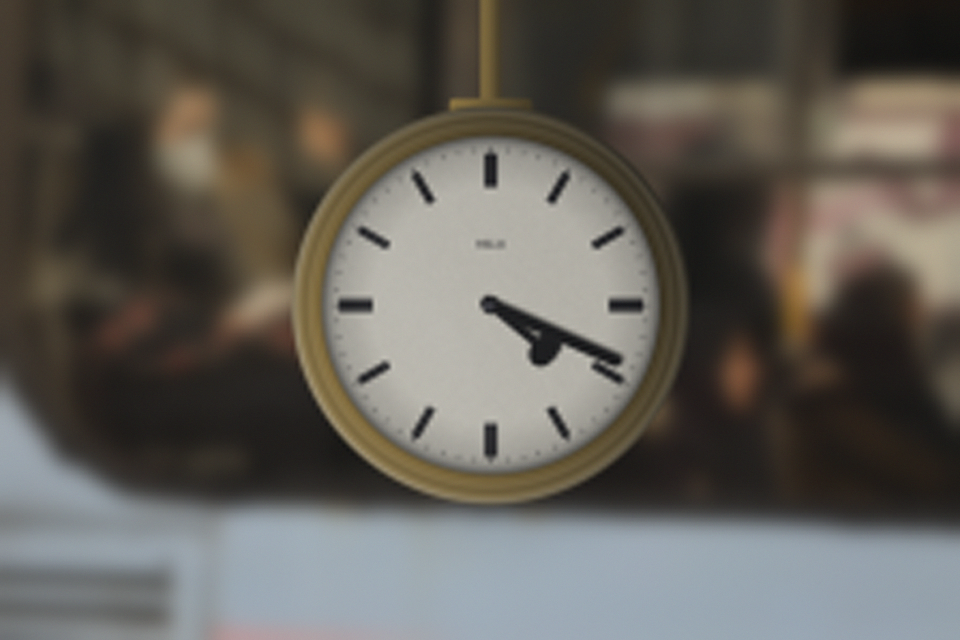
4:19
